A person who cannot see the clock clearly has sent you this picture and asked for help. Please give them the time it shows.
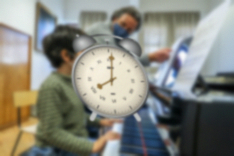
8:01
